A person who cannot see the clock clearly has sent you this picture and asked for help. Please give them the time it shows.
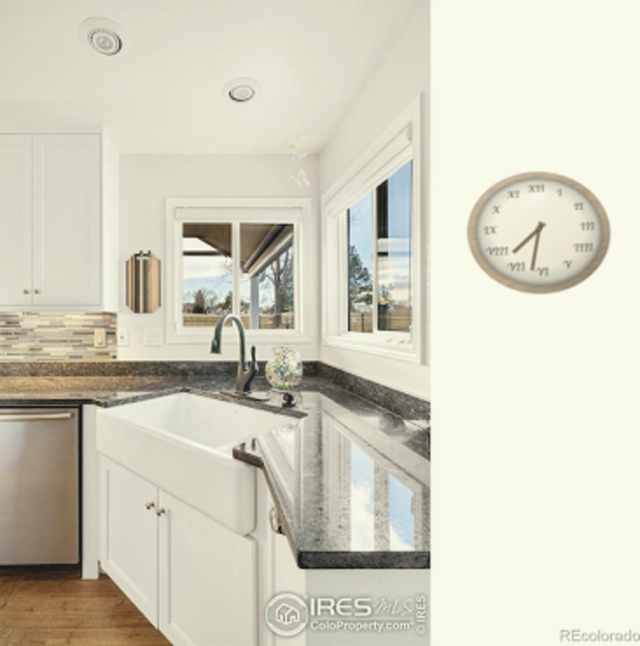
7:32
